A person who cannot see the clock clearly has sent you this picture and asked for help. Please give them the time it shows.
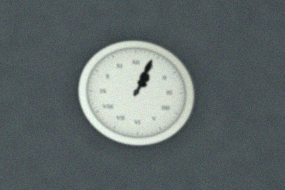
1:04
